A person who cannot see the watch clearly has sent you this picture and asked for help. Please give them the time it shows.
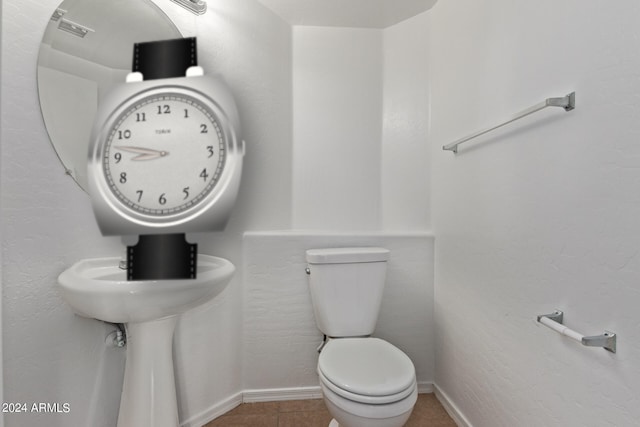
8:47
